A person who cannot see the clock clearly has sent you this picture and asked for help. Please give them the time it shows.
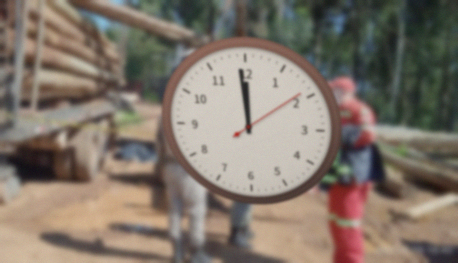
11:59:09
